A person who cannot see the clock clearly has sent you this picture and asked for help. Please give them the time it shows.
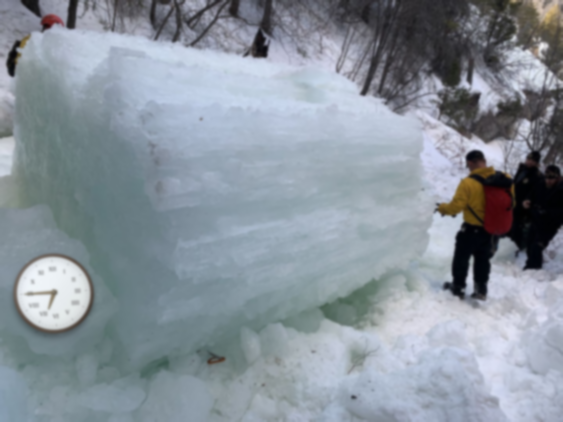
6:45
